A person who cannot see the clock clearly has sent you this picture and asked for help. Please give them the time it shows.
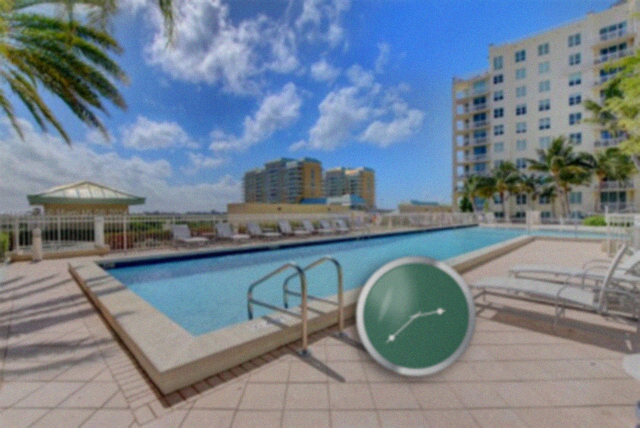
2:38
